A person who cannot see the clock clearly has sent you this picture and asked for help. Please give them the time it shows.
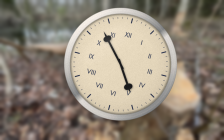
4:53
